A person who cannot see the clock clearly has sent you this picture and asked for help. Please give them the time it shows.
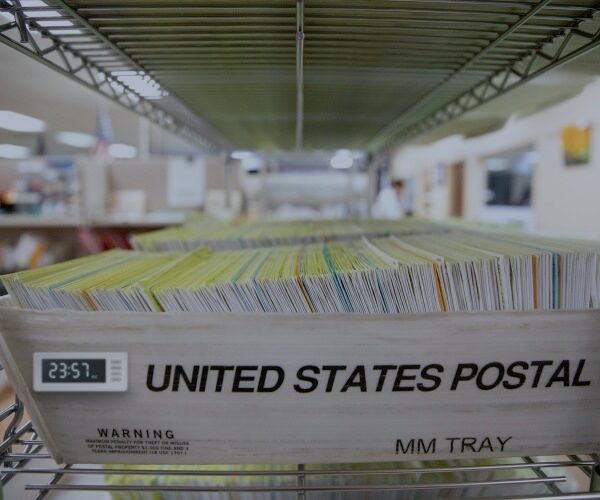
23:57
